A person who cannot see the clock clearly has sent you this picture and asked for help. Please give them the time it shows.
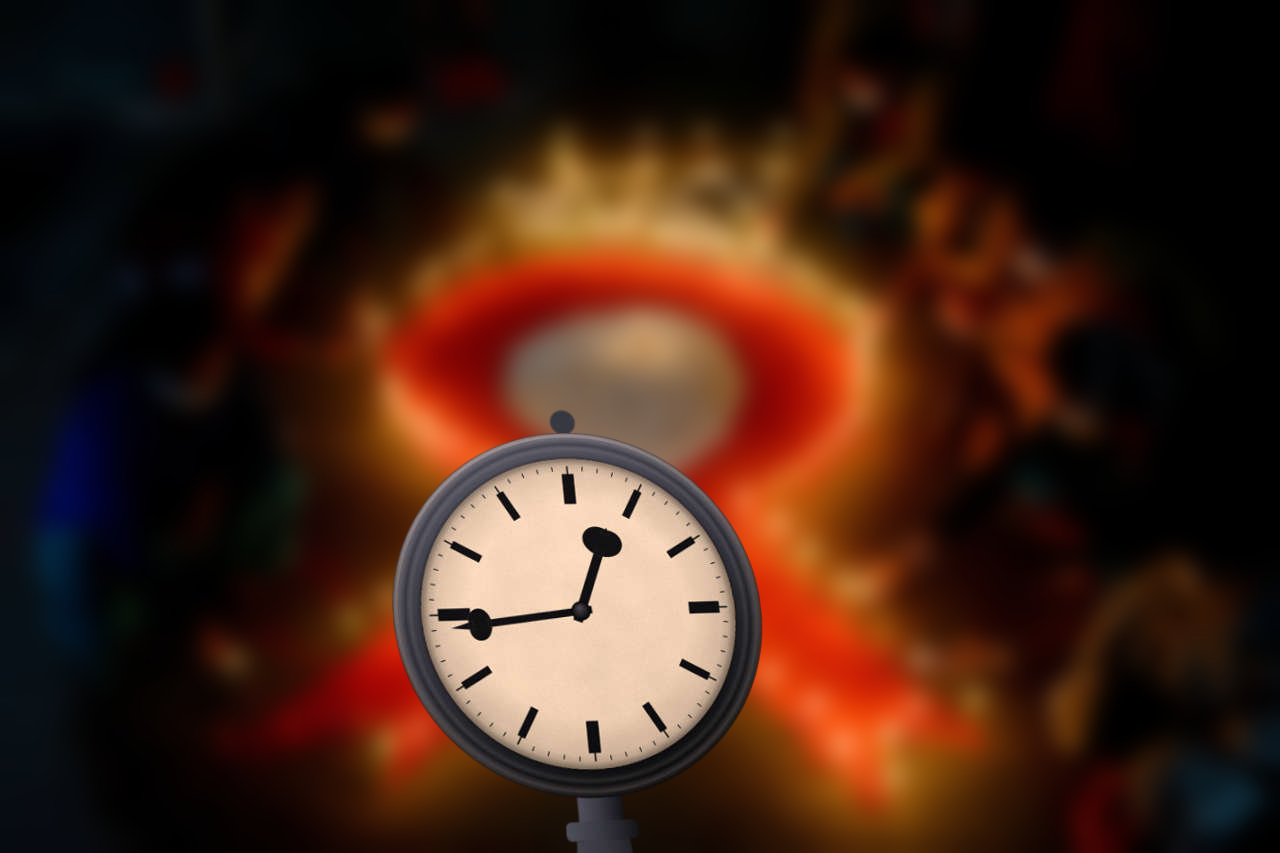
12:44
